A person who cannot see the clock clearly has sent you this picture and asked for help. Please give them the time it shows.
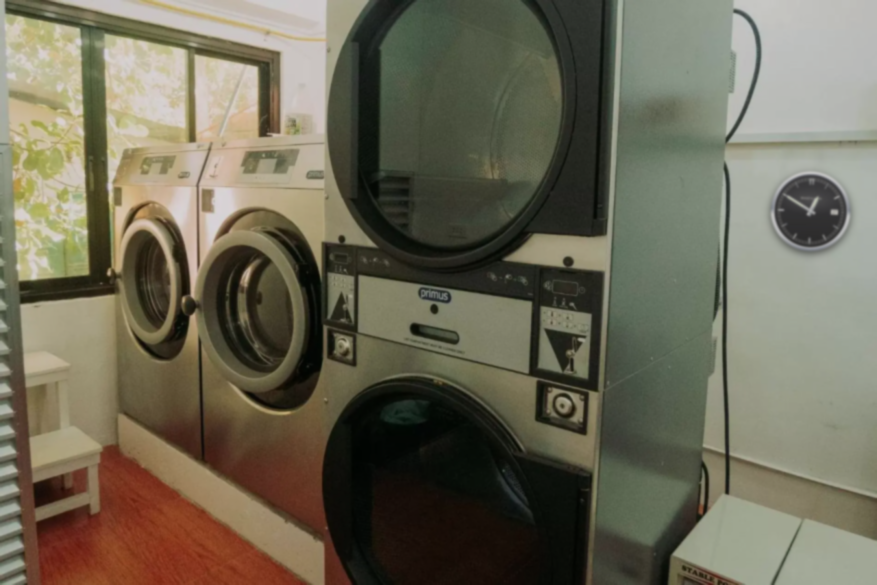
12:50
